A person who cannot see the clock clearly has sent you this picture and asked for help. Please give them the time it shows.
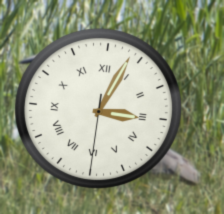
3:03:30
